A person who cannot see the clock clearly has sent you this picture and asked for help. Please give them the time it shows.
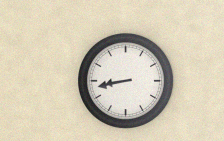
8:43
